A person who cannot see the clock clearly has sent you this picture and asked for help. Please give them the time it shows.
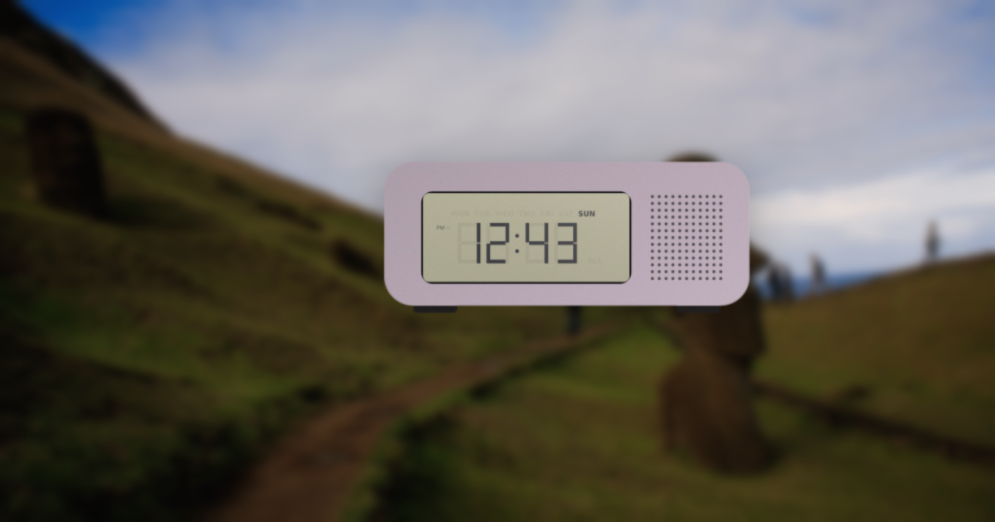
12:43
